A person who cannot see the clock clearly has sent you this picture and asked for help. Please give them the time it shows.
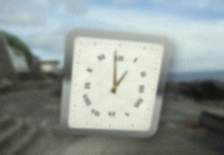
12:59
